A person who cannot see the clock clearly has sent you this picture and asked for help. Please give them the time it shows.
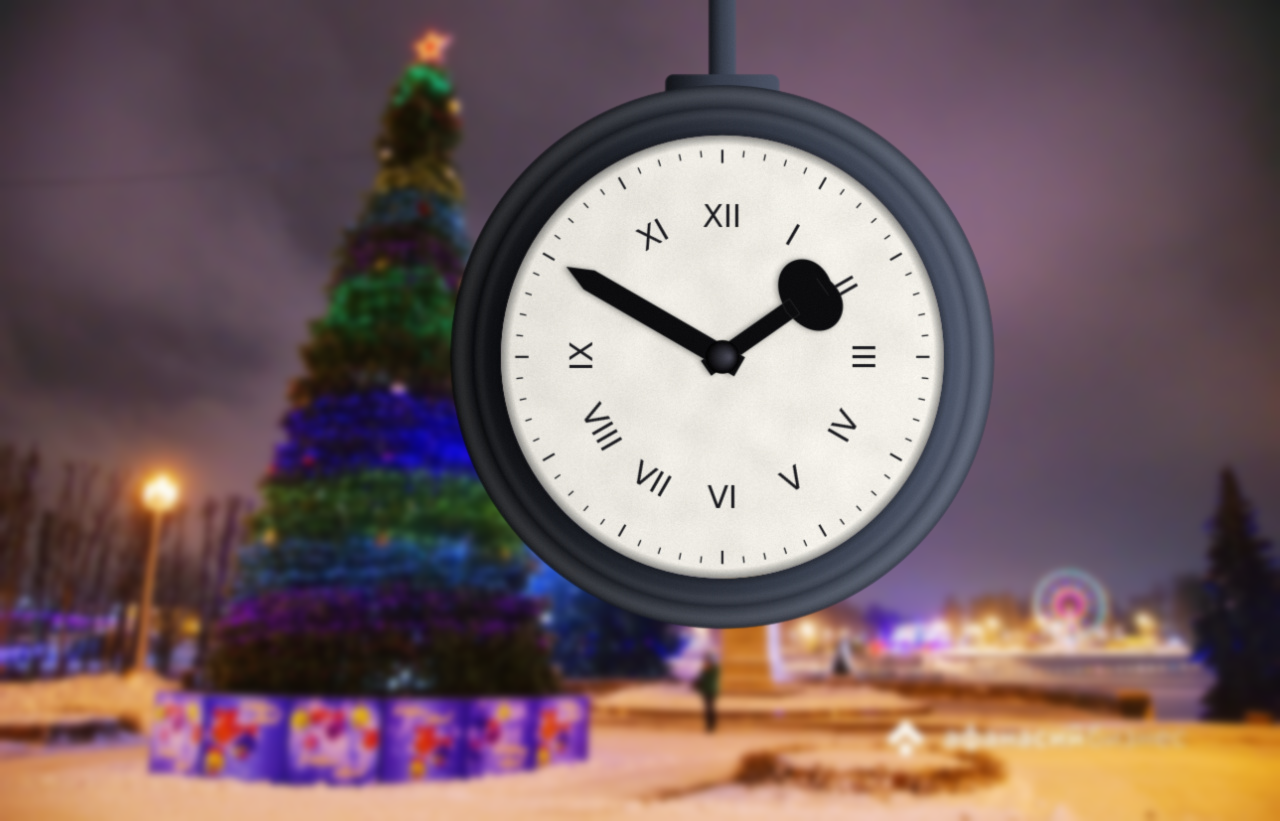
1:50
